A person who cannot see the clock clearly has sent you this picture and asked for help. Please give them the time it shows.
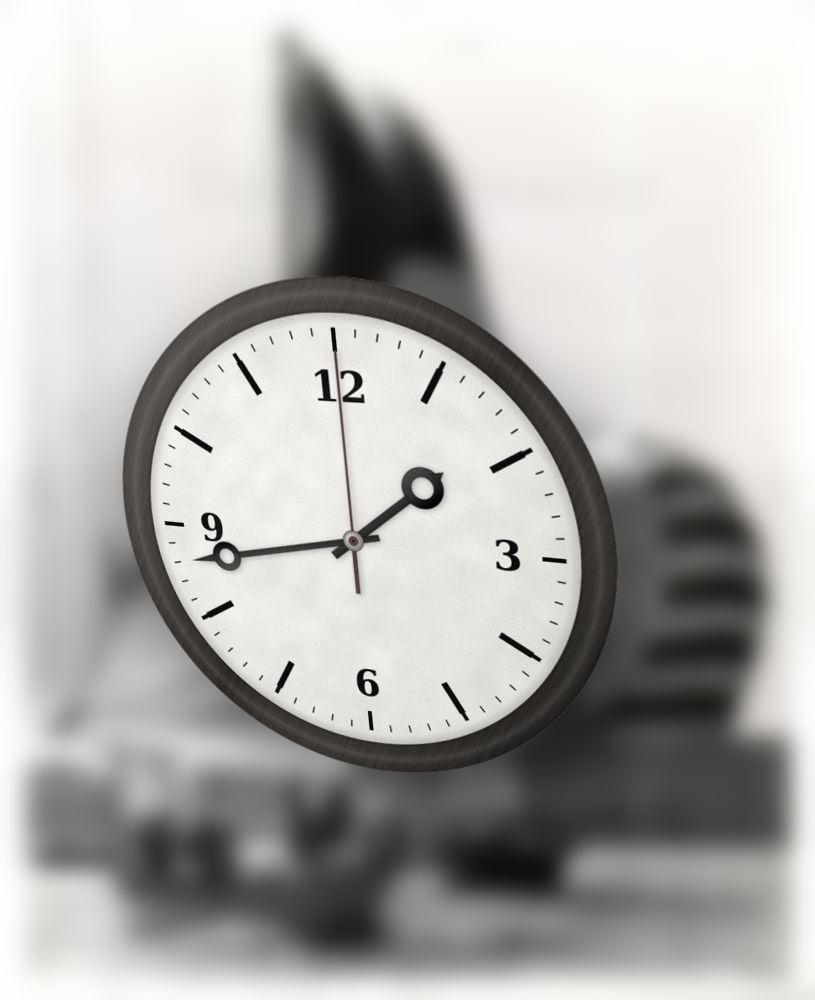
1:43:00
